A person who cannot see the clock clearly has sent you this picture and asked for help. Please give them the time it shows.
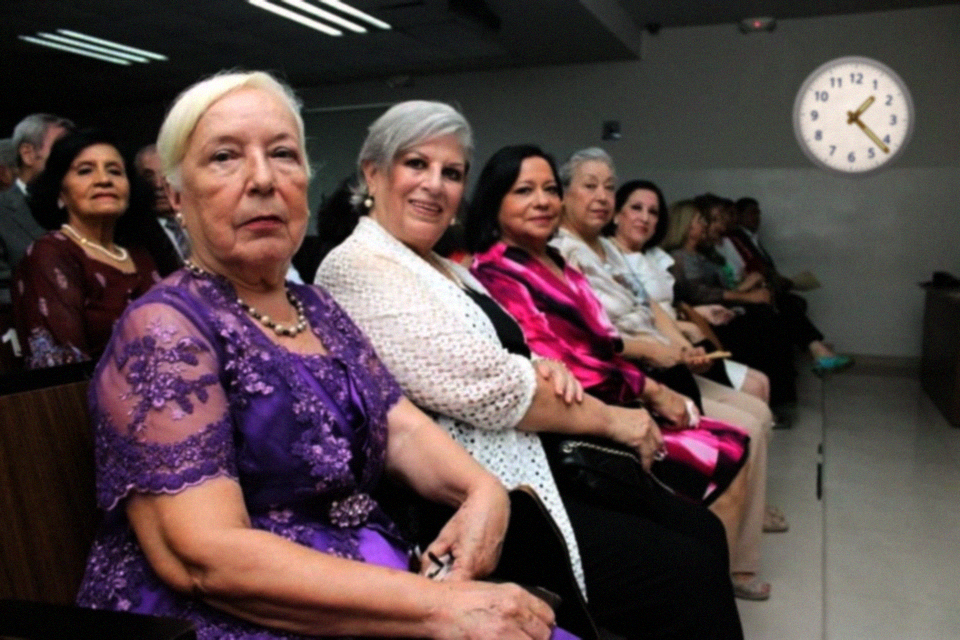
1:22
